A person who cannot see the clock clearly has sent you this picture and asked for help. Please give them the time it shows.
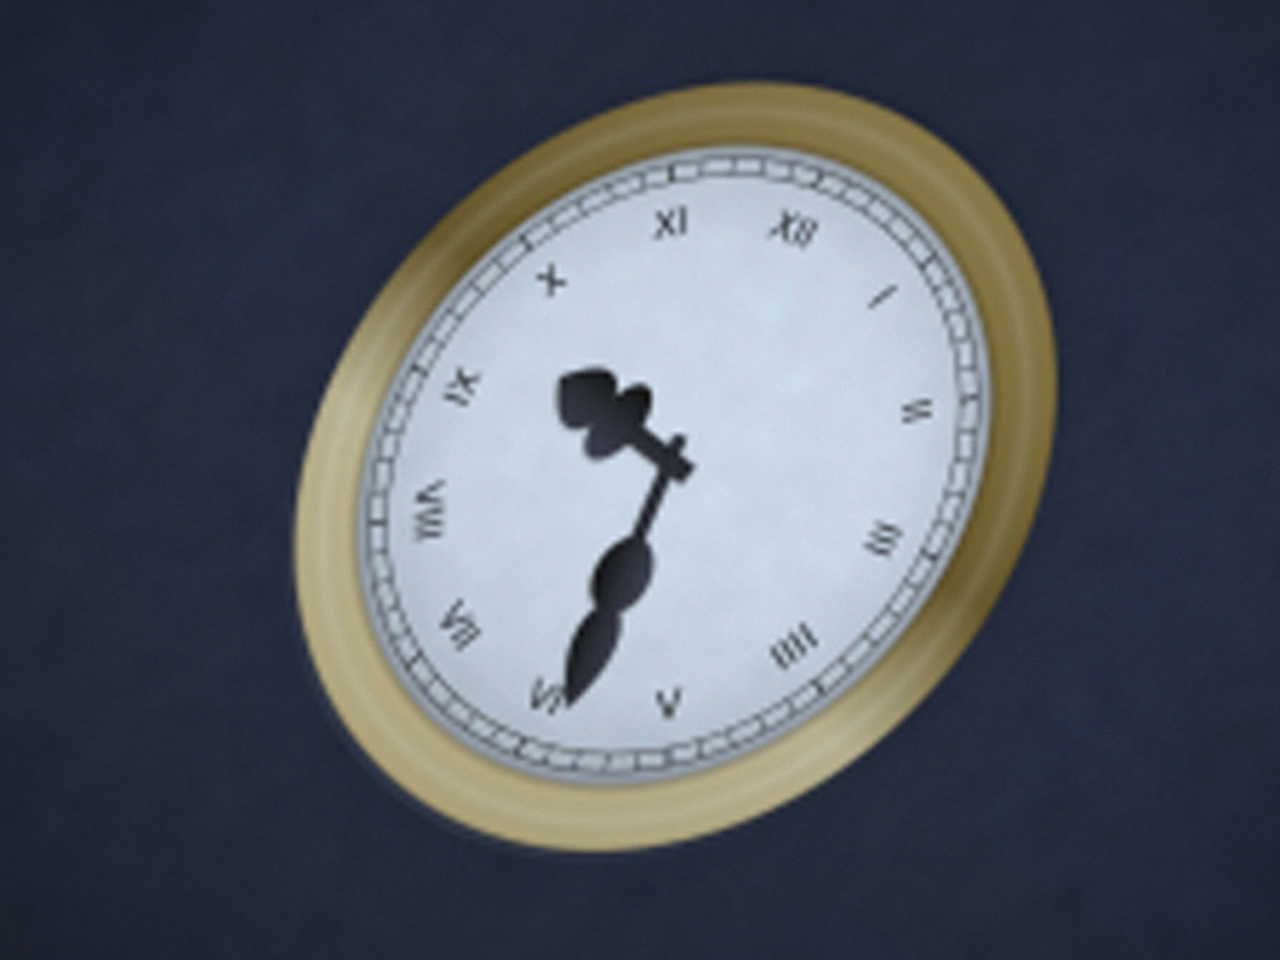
9:29
